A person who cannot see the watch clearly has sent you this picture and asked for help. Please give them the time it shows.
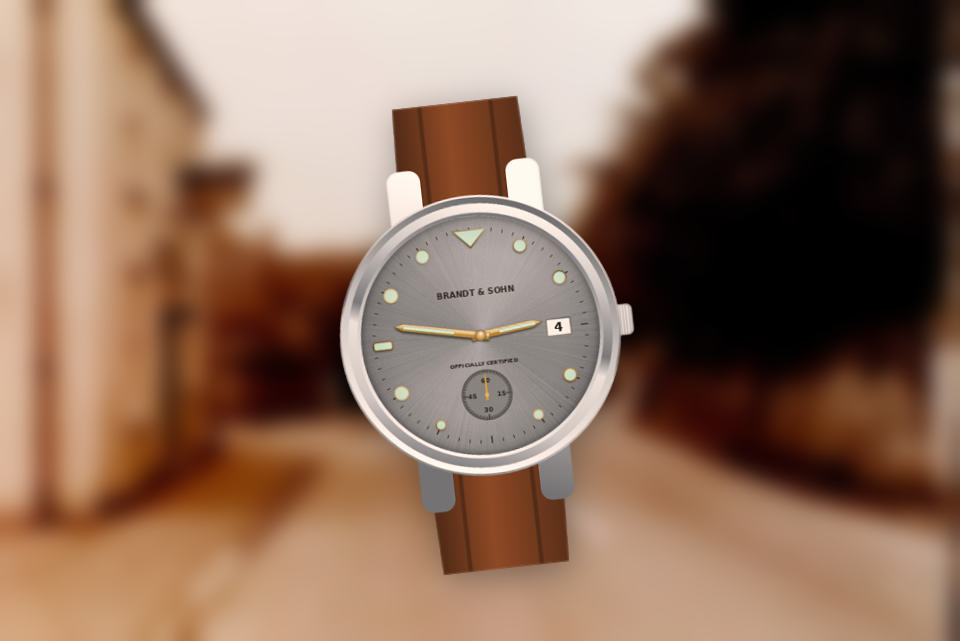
2:47
